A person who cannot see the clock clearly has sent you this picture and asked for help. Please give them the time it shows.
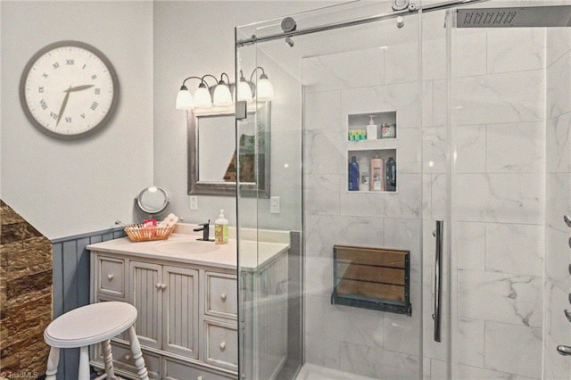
2:33
